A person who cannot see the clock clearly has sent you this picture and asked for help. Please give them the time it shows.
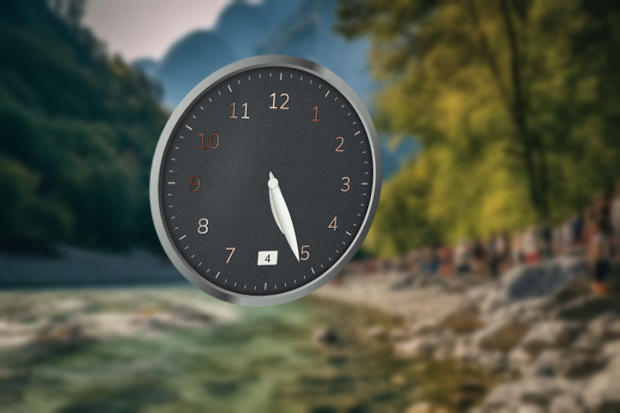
5:26
